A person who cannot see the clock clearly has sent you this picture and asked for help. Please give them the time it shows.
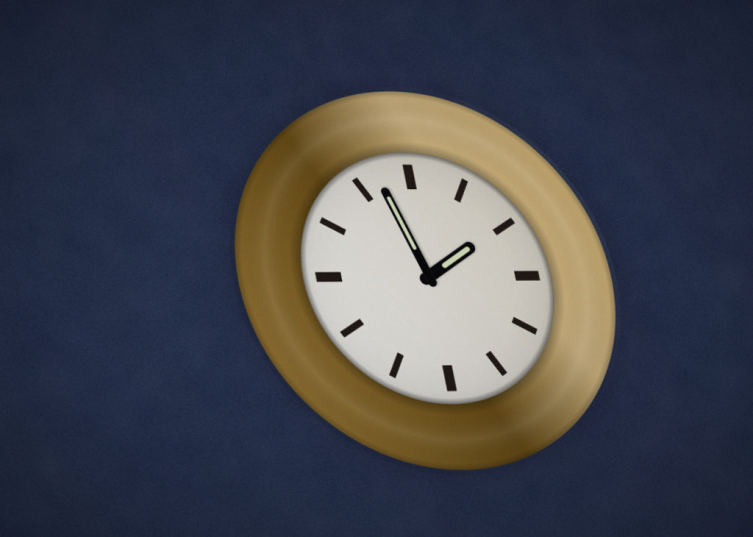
1:57
